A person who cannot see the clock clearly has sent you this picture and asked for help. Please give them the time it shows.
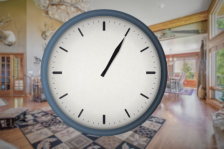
1:05
